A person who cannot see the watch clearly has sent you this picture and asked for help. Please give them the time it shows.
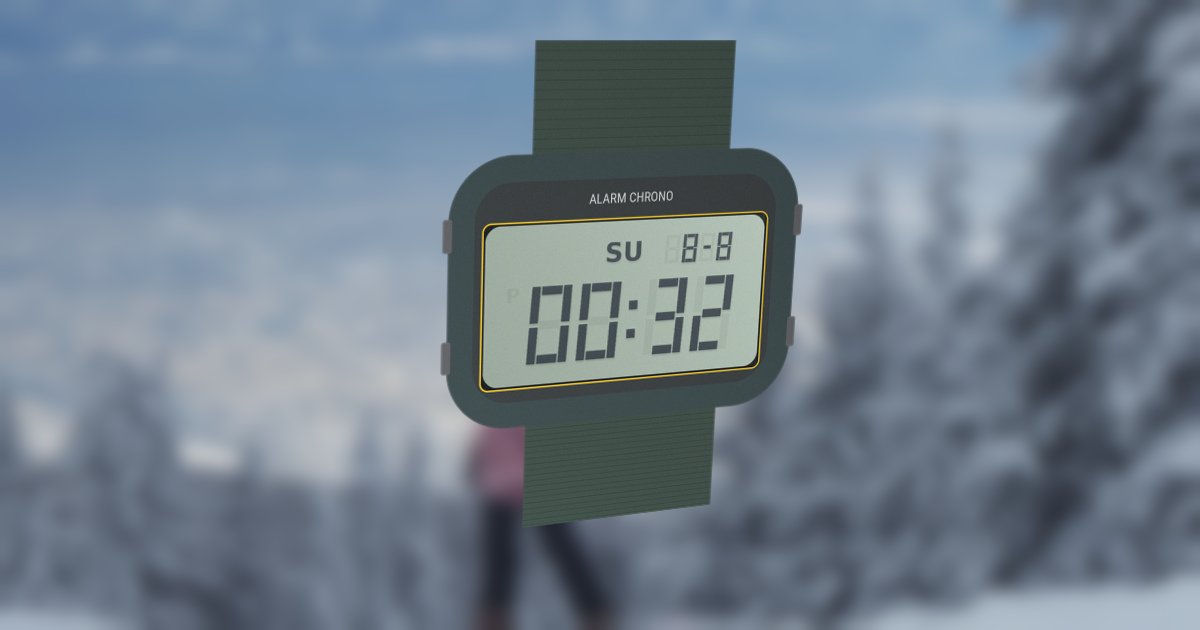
0:32
